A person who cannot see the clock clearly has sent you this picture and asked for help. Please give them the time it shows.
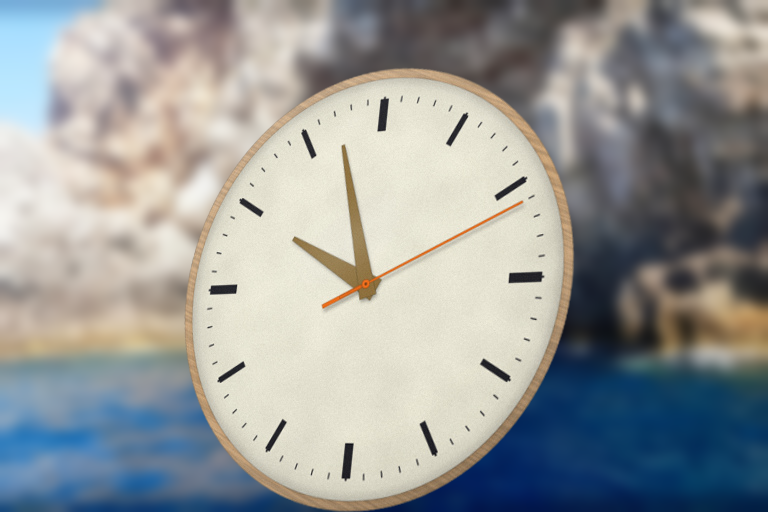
9:57:11
